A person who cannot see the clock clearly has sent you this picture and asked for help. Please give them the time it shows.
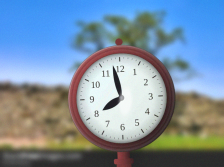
7:58
